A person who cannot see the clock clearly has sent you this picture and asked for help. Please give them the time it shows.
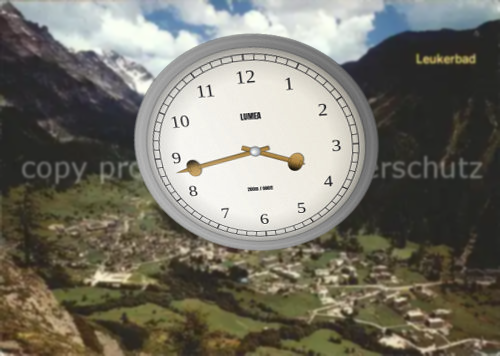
3:43
